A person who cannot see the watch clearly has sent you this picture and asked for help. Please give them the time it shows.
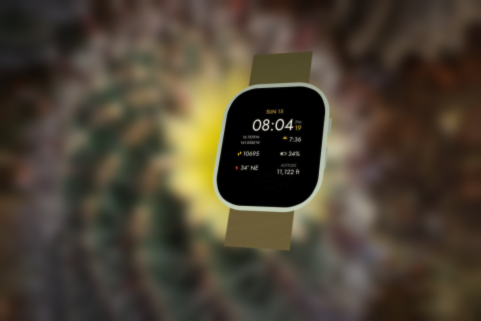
8:04
